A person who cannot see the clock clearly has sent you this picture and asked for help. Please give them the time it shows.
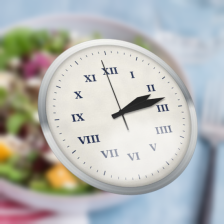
2:12:59
